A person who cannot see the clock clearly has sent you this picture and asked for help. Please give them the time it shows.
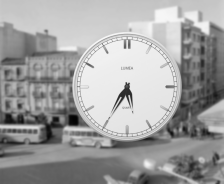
5:35
